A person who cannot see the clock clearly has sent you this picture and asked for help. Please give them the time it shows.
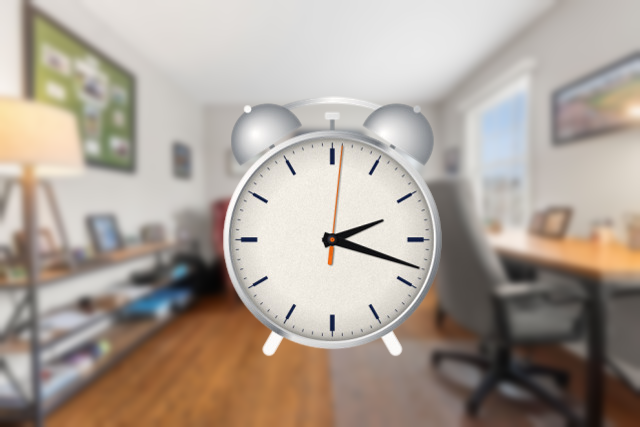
2:18:01
